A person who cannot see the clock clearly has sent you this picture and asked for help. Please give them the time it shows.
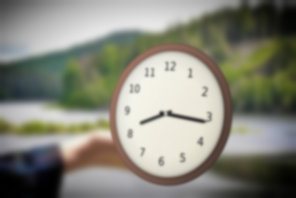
8:16
